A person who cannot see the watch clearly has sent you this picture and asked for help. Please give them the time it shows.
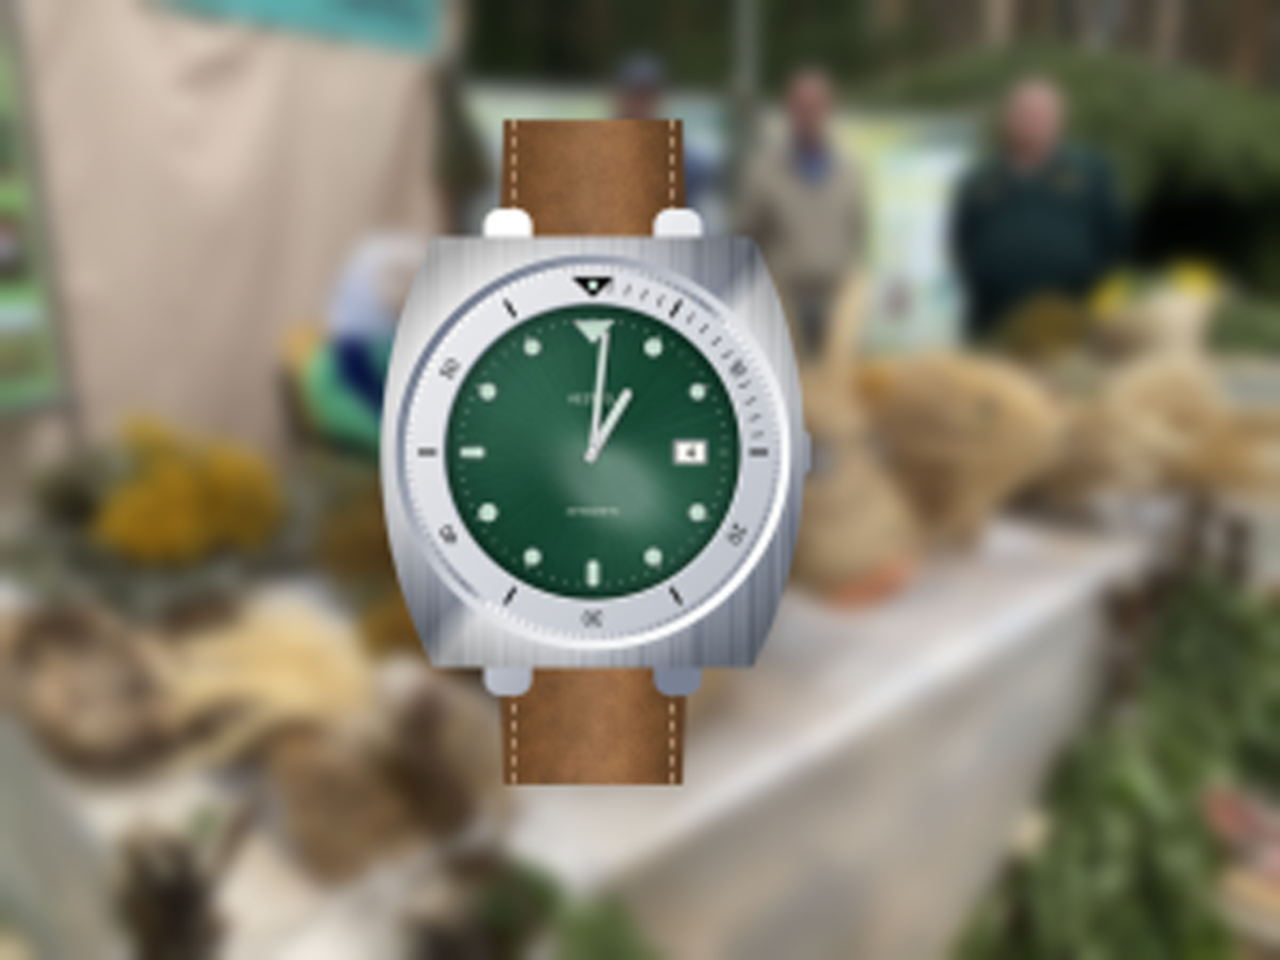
1:01
